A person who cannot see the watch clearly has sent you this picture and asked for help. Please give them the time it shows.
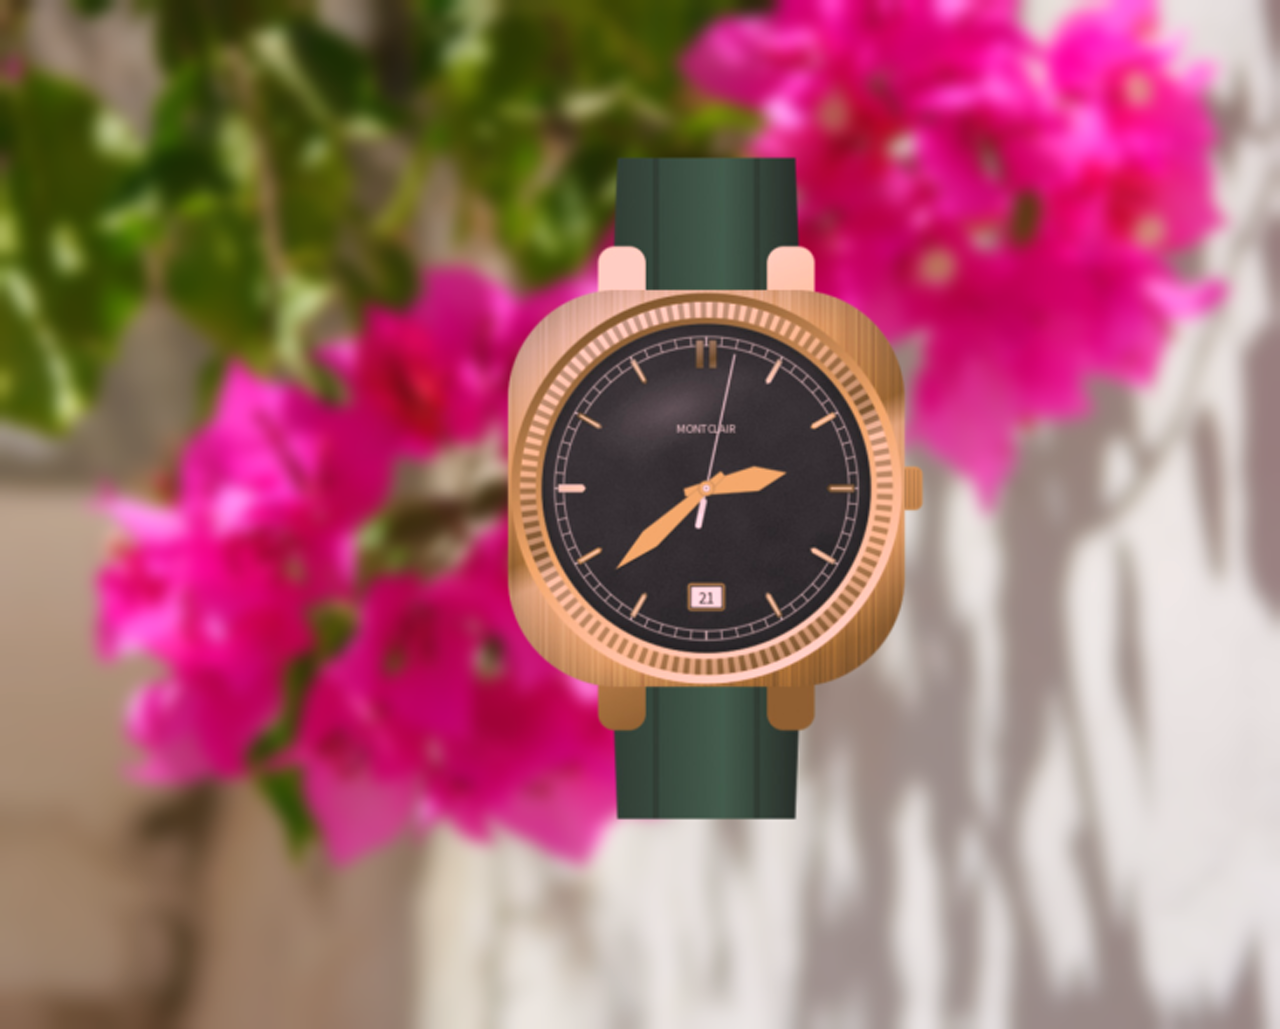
2:38:02
